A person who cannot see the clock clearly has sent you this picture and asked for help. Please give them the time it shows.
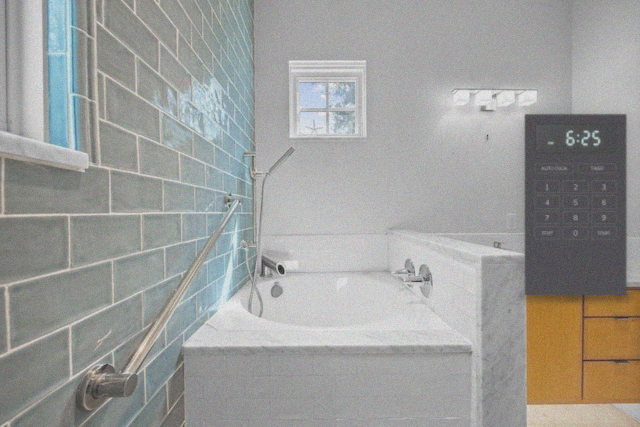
6:25
